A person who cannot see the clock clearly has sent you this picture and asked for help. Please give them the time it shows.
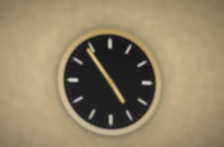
4:54
